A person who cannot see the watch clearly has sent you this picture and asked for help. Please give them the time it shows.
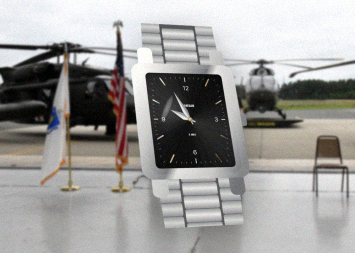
9:56
